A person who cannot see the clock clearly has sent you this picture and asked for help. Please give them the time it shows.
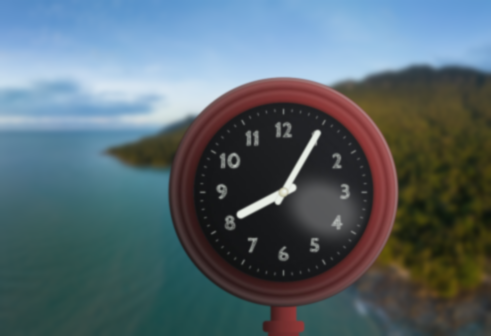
8:05
